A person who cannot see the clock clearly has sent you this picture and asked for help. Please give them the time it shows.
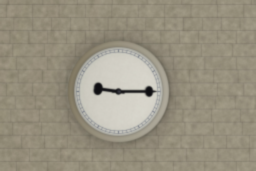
9:15
